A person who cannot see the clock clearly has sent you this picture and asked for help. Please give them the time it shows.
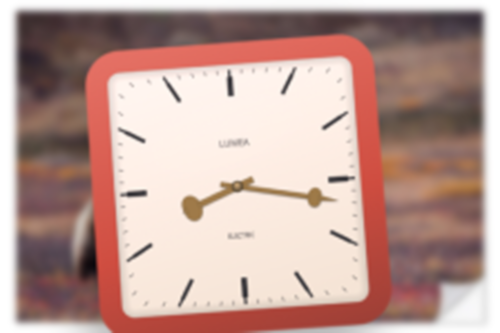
8:17
